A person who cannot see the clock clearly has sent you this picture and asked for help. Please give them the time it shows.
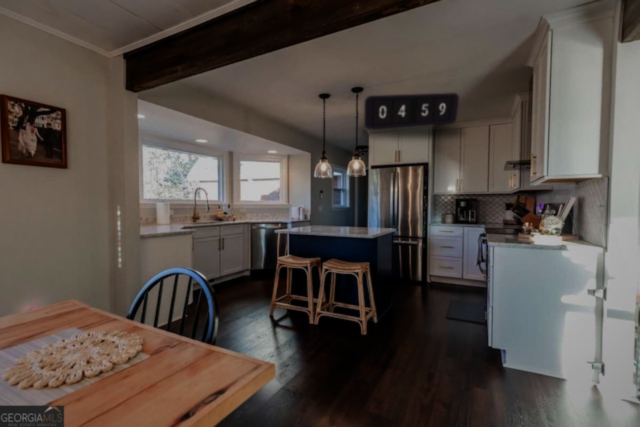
4:59
